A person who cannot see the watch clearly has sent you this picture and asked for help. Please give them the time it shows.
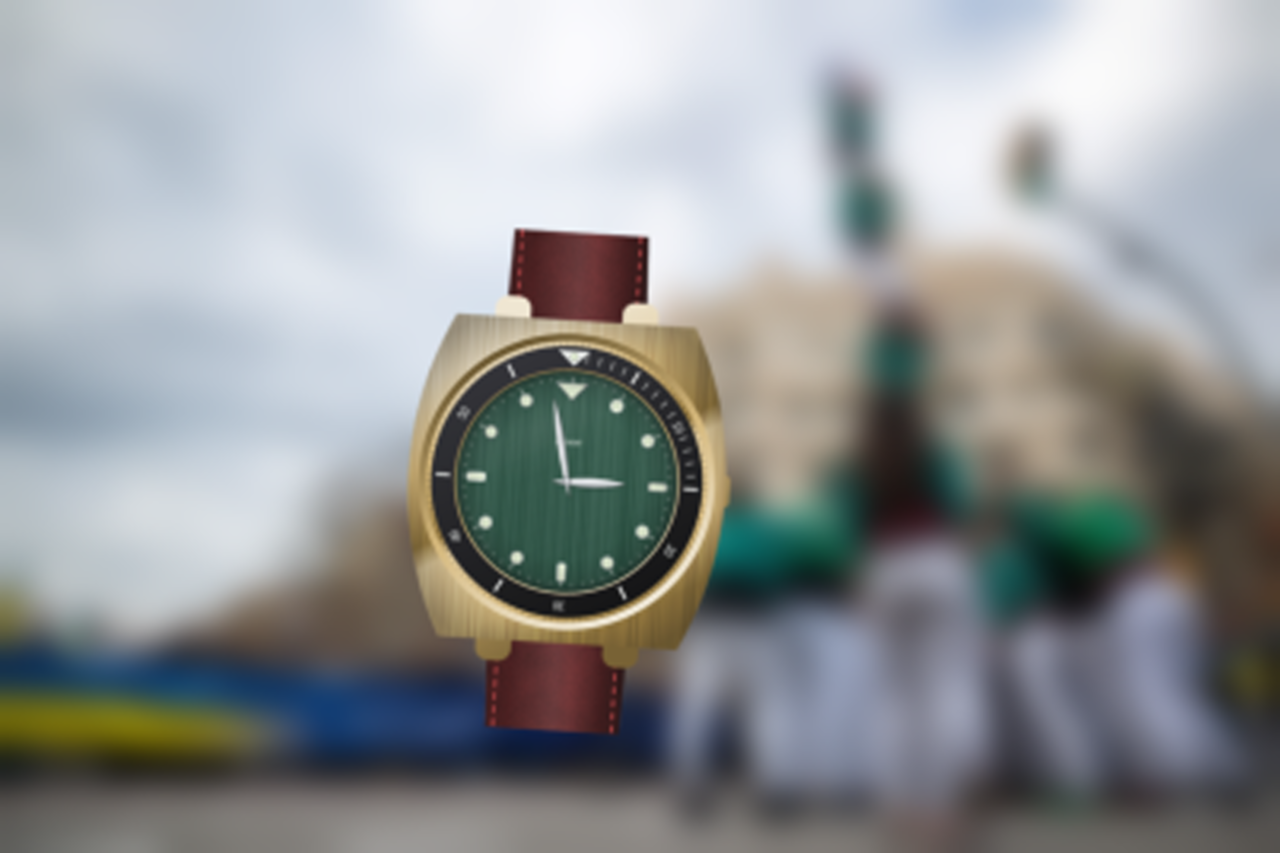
2:58
